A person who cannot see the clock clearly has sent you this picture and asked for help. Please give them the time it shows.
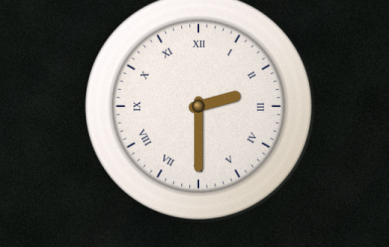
2:30
